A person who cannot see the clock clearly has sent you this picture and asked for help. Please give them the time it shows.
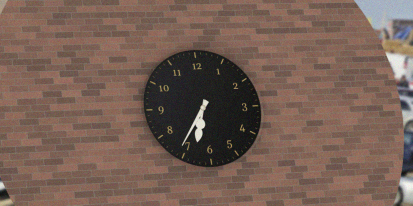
6:36
